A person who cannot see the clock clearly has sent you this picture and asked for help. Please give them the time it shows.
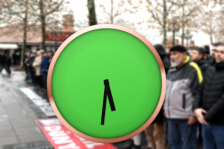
5:31
